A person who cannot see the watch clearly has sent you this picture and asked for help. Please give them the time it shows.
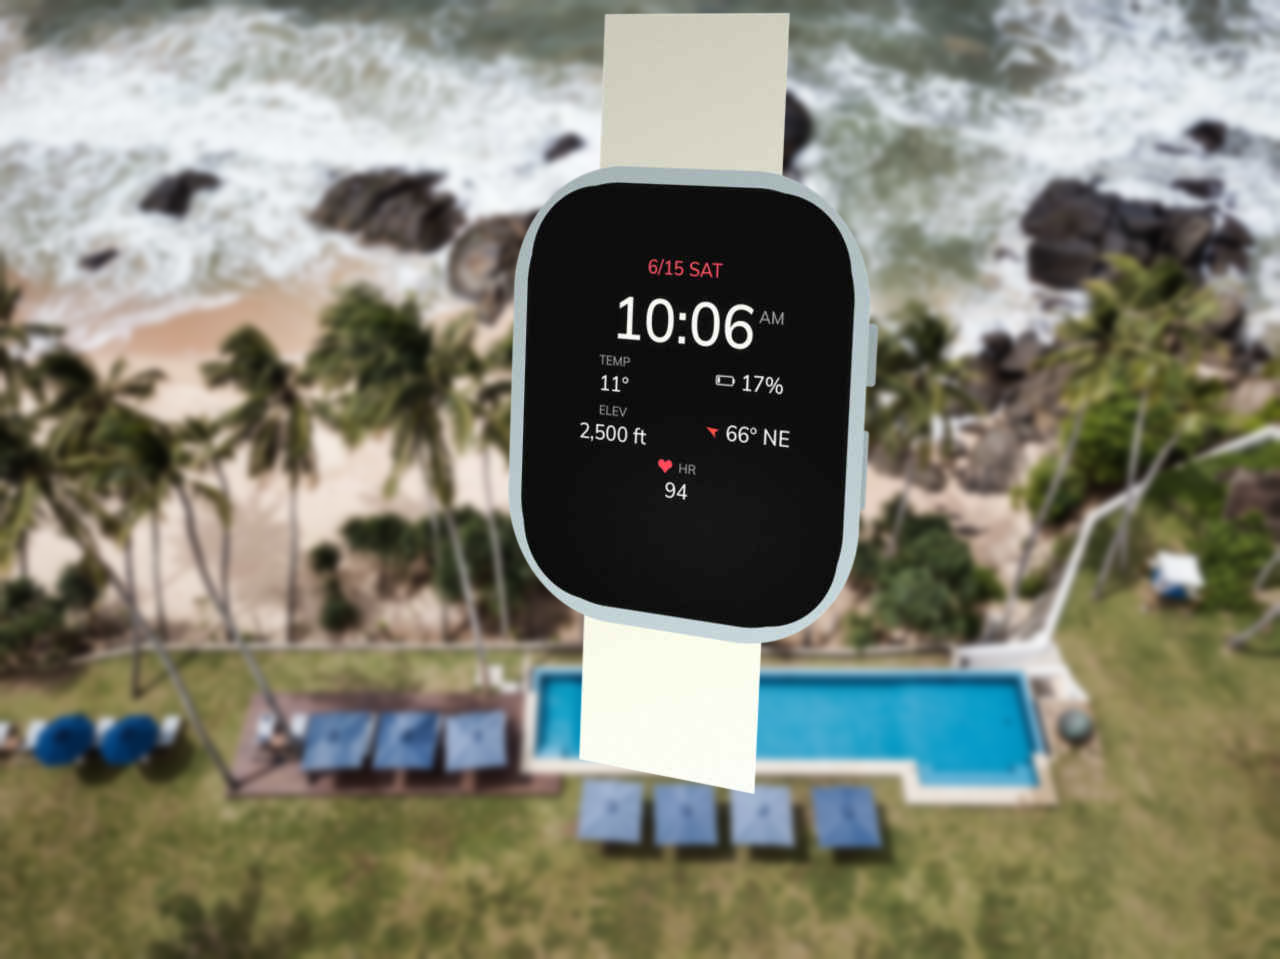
10:06
